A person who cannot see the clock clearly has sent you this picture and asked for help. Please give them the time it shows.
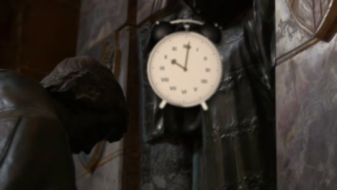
10:01
